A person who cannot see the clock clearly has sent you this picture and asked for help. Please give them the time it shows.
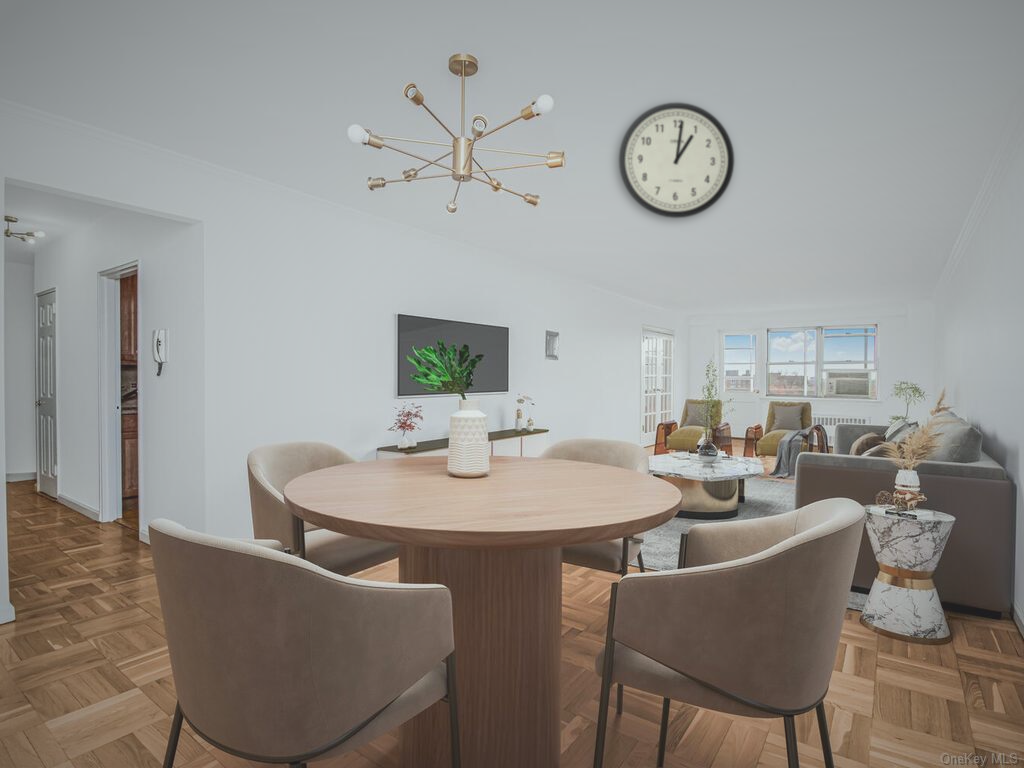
1:01
